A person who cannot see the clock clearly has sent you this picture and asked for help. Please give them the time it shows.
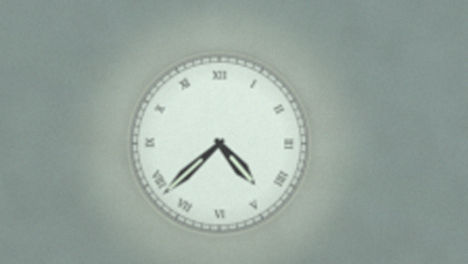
4:38
